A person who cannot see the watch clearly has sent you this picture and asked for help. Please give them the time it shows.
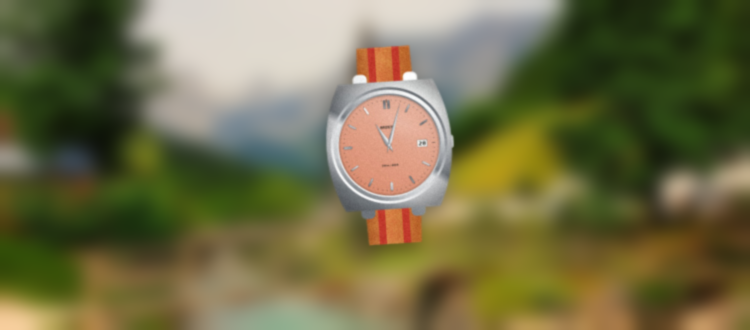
11:03
